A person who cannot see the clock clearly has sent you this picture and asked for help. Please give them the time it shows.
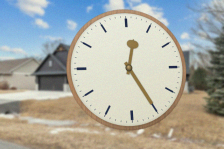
12:25
